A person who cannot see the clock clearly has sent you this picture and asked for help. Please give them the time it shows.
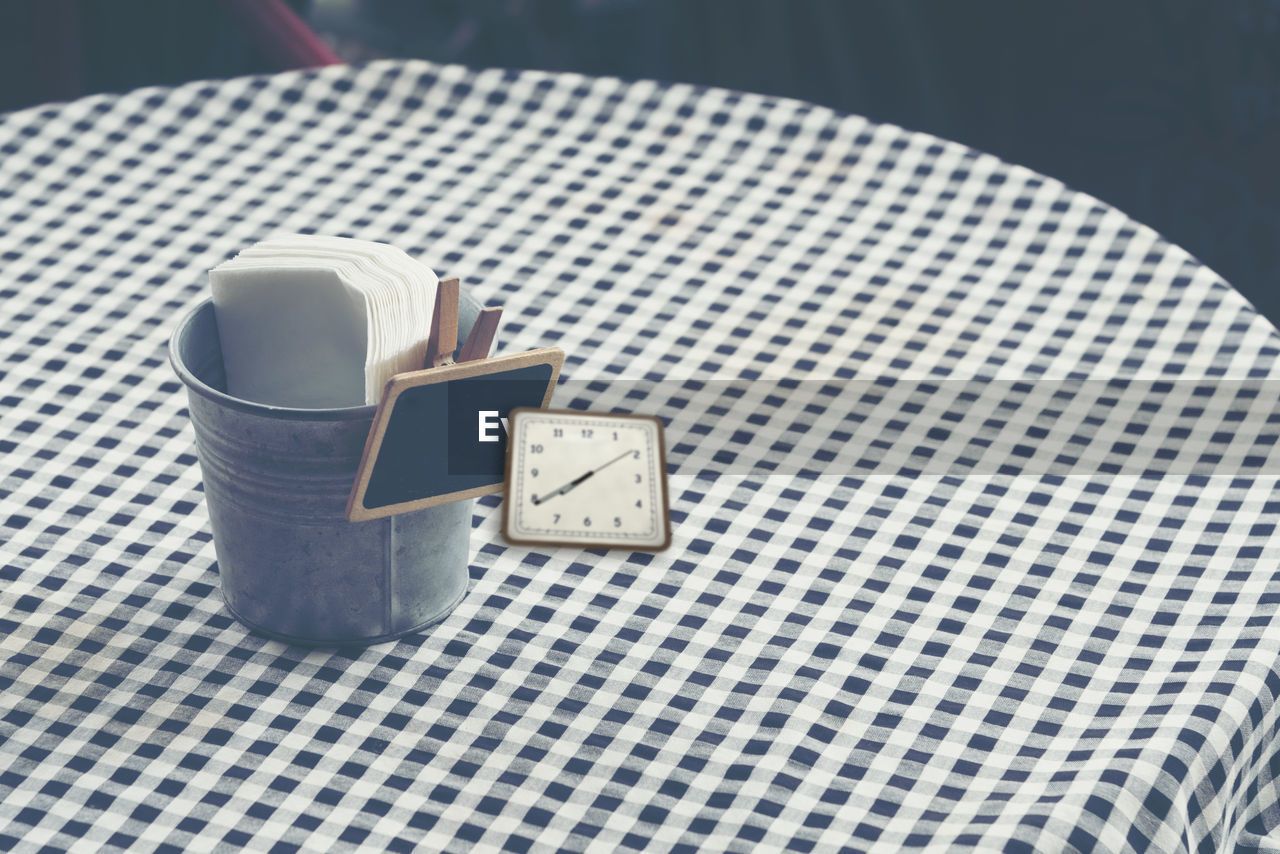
7:39:09
